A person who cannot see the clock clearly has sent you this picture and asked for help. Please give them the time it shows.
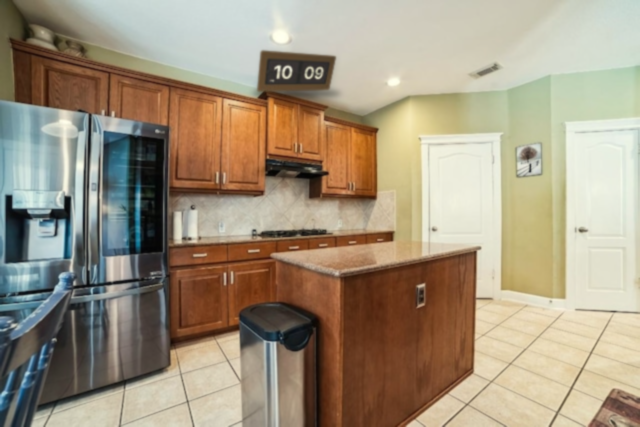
10:09
